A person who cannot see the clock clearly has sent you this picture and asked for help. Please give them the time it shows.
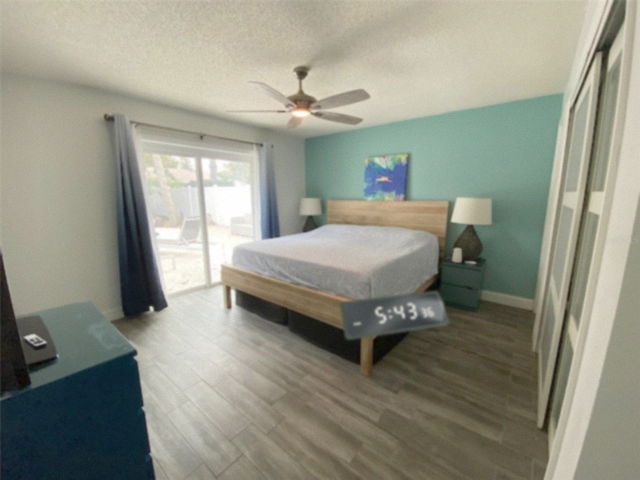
5:43
